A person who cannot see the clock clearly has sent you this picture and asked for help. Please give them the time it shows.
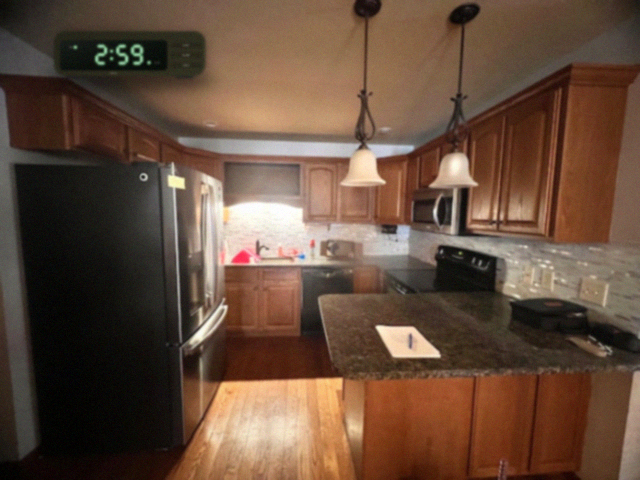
2:59
